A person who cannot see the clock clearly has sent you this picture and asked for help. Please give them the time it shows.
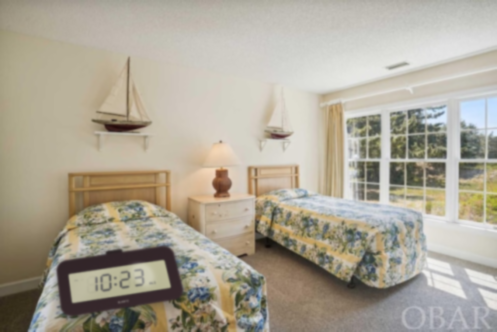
10:23
